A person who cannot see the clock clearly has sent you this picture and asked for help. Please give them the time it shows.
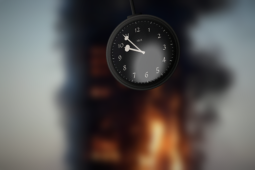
9:54
